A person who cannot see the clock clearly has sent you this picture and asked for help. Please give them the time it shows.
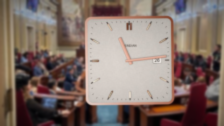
11:14
